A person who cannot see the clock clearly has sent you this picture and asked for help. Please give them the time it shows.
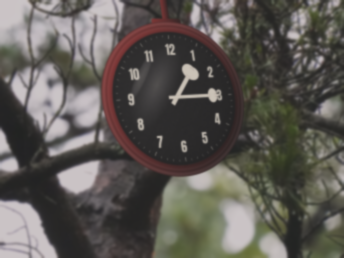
1:15
